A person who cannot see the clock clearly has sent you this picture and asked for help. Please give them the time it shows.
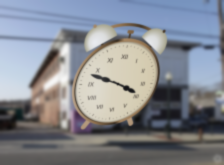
3:48
